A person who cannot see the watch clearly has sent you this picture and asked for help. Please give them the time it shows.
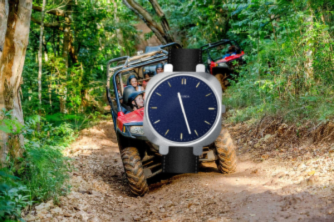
11:27
